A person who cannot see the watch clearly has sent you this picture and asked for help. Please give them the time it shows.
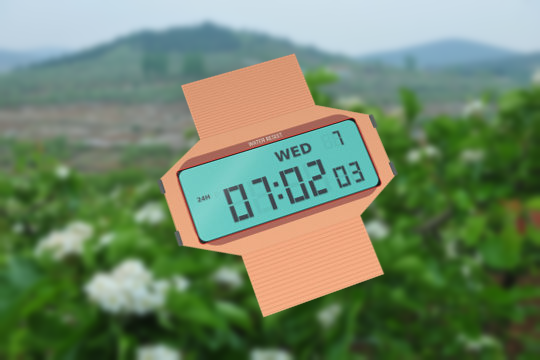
7:02:03
